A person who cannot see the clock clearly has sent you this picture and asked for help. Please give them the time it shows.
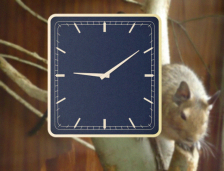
9:09
